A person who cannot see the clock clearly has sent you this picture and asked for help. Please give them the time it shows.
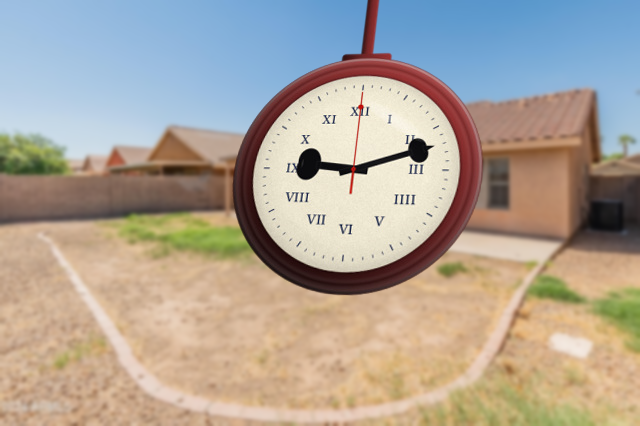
9:12:00
